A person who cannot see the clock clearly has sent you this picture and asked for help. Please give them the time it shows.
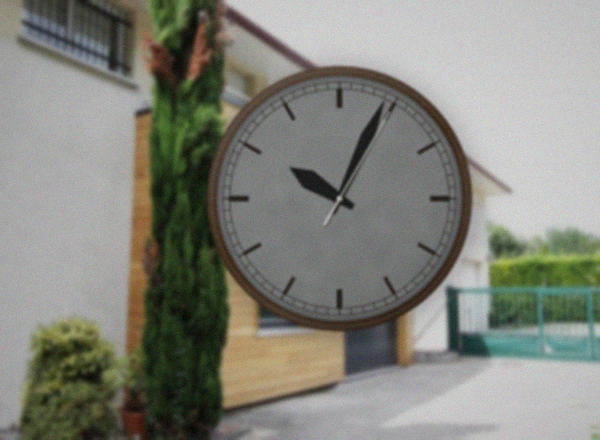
10:04:05
